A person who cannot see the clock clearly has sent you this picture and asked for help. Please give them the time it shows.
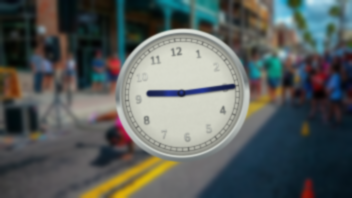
9:15
